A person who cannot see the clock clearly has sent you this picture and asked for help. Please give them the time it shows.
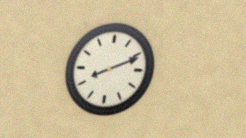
8:11
